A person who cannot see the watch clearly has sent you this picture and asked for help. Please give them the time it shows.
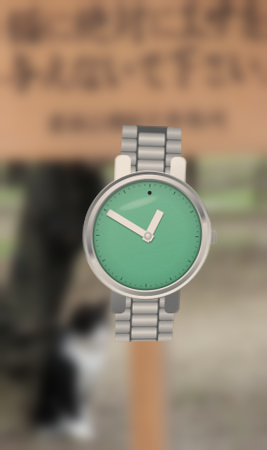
12:50
